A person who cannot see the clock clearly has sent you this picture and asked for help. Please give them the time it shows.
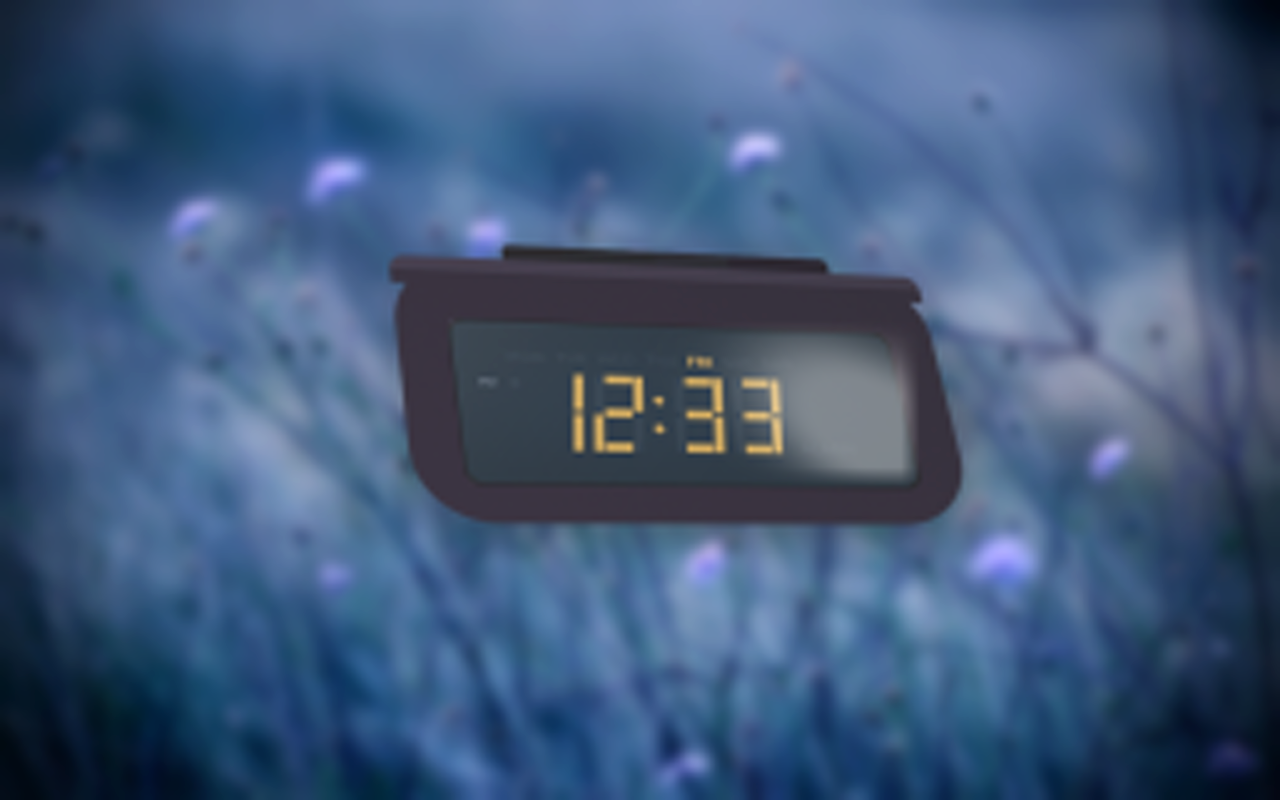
12:33
